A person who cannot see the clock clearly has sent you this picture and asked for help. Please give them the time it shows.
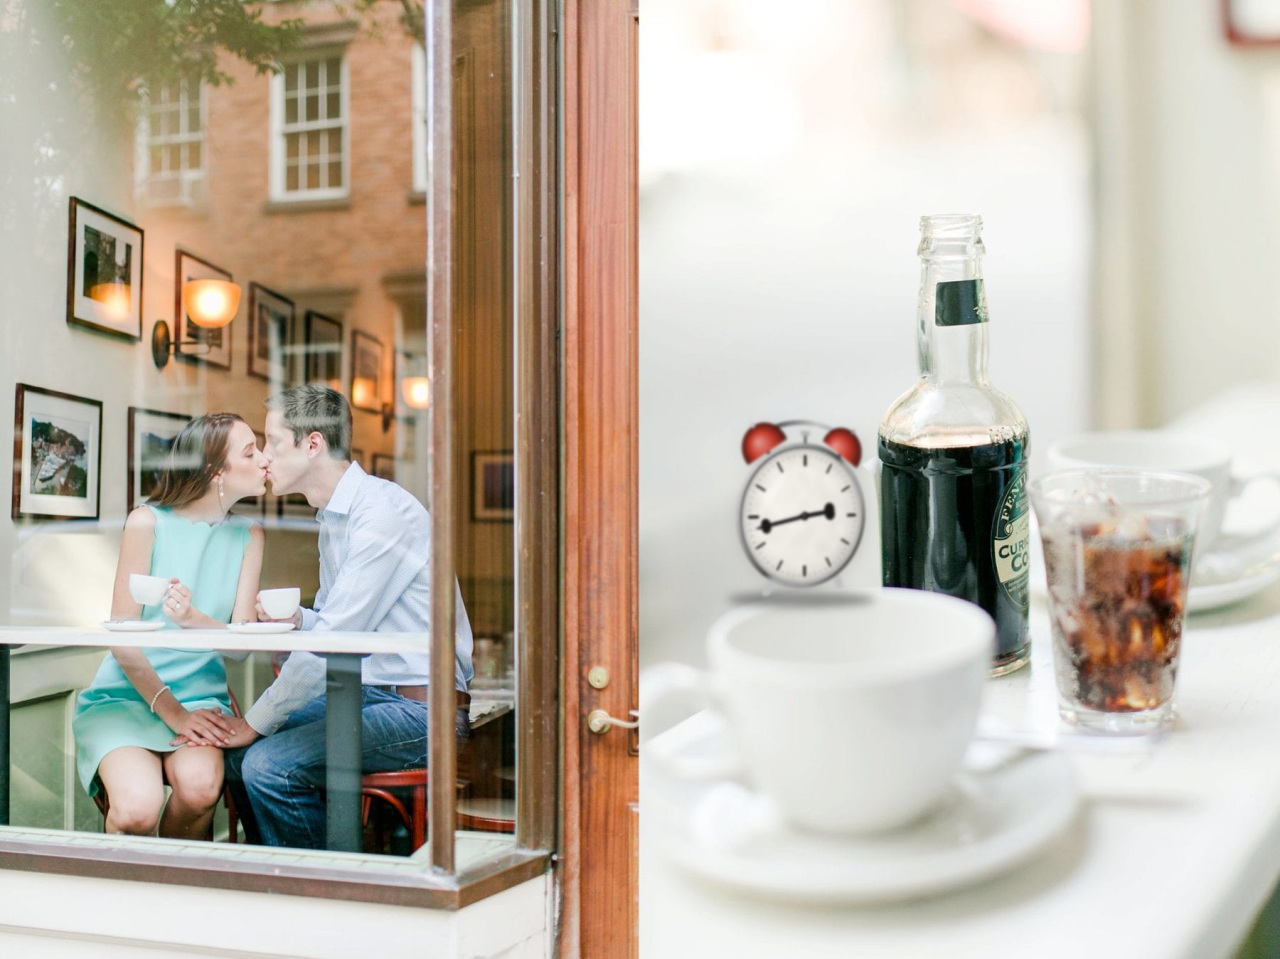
2:43
